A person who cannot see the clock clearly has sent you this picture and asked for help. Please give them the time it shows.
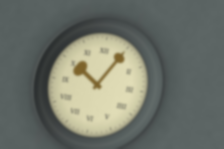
10:05
